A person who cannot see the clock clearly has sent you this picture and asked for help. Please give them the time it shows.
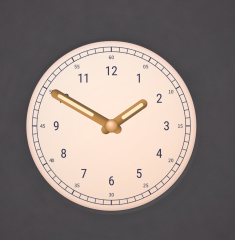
1:50
